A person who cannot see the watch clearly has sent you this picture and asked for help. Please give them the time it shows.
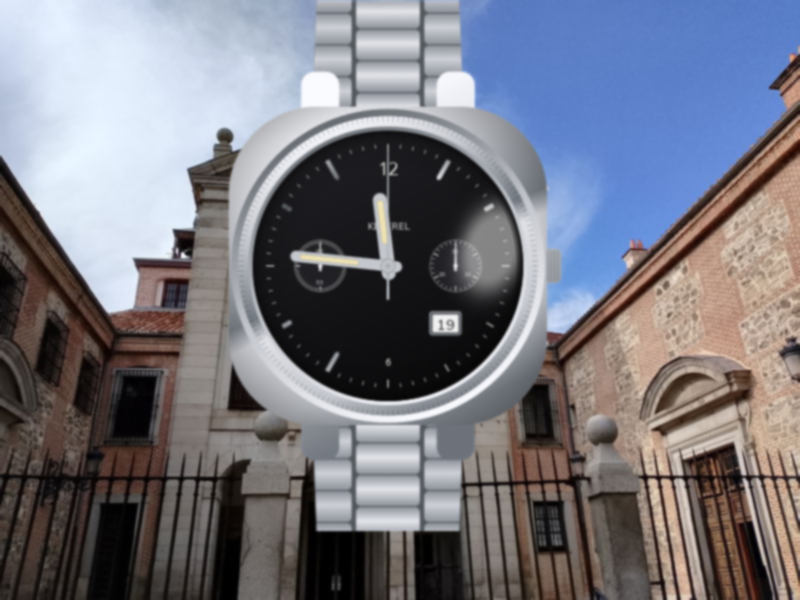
11:46
